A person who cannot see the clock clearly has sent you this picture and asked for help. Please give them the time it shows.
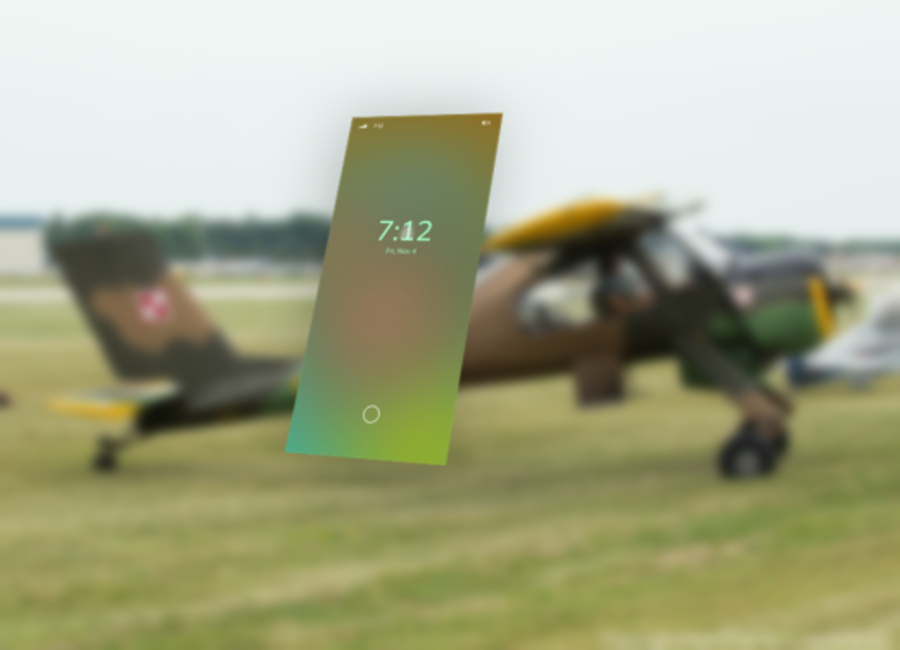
7:12
